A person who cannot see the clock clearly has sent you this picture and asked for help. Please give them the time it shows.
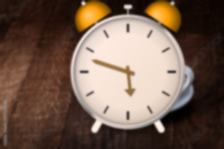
5:48
